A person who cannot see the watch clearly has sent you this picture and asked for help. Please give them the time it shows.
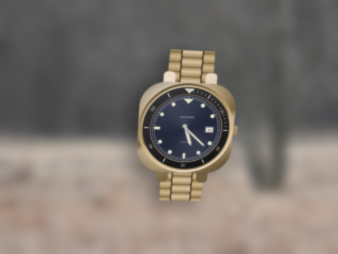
5:22
